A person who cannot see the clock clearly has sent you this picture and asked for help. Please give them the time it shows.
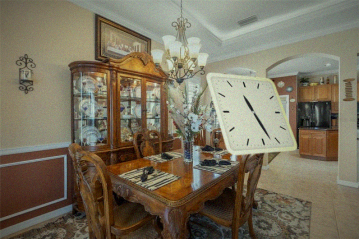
11:27
